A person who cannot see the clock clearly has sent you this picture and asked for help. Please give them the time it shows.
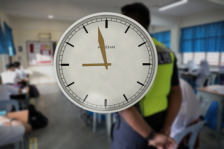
8:58
